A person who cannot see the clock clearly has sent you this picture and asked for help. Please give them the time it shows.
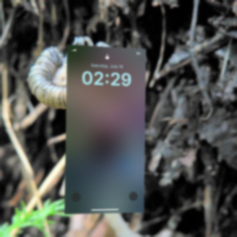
2:29
